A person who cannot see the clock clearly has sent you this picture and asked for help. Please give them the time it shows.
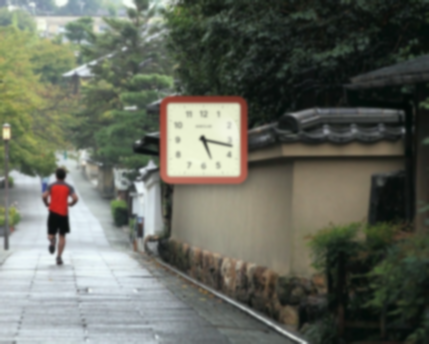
5:17
